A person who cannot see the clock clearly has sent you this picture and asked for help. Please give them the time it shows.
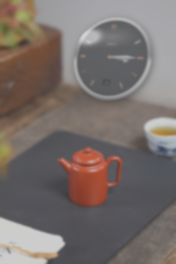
3:15
